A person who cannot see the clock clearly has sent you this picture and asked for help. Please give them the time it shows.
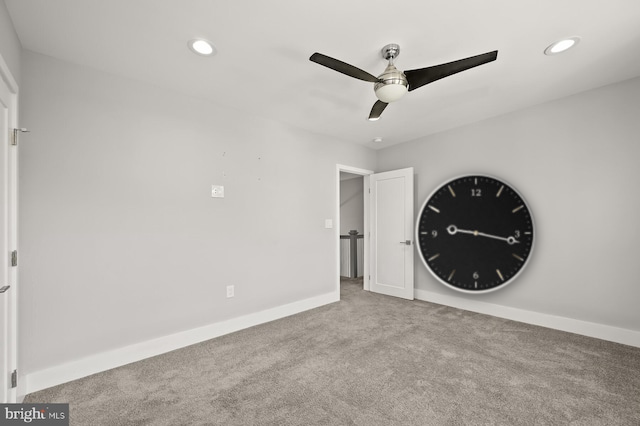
9:17
